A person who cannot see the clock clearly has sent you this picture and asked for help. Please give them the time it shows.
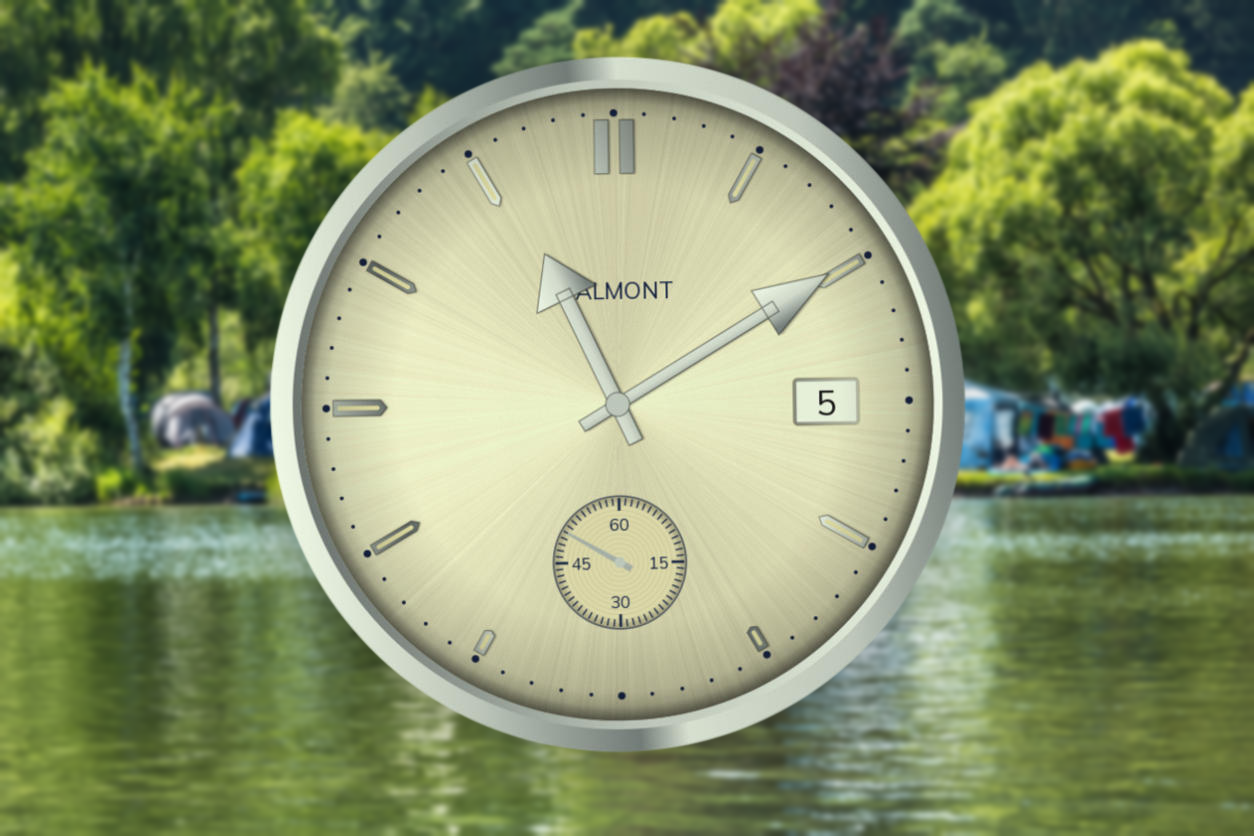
11:09:50
